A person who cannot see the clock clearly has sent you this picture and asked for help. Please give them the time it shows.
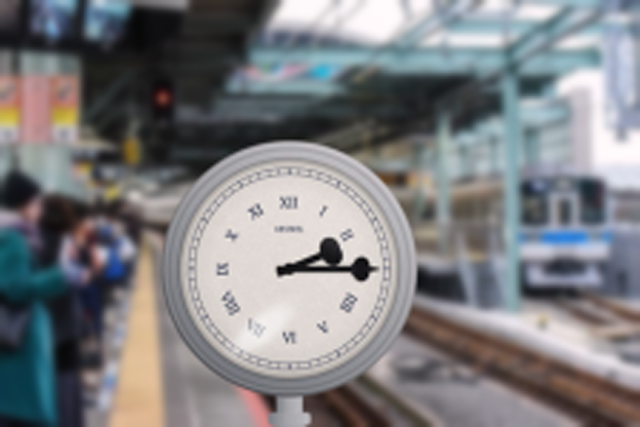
2:15
